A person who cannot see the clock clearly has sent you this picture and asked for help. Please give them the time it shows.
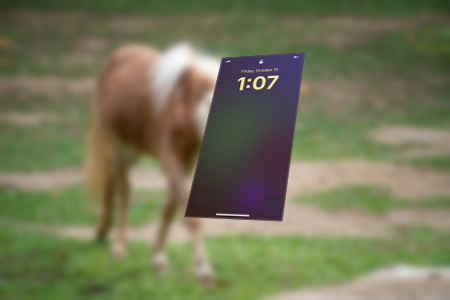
1:07
